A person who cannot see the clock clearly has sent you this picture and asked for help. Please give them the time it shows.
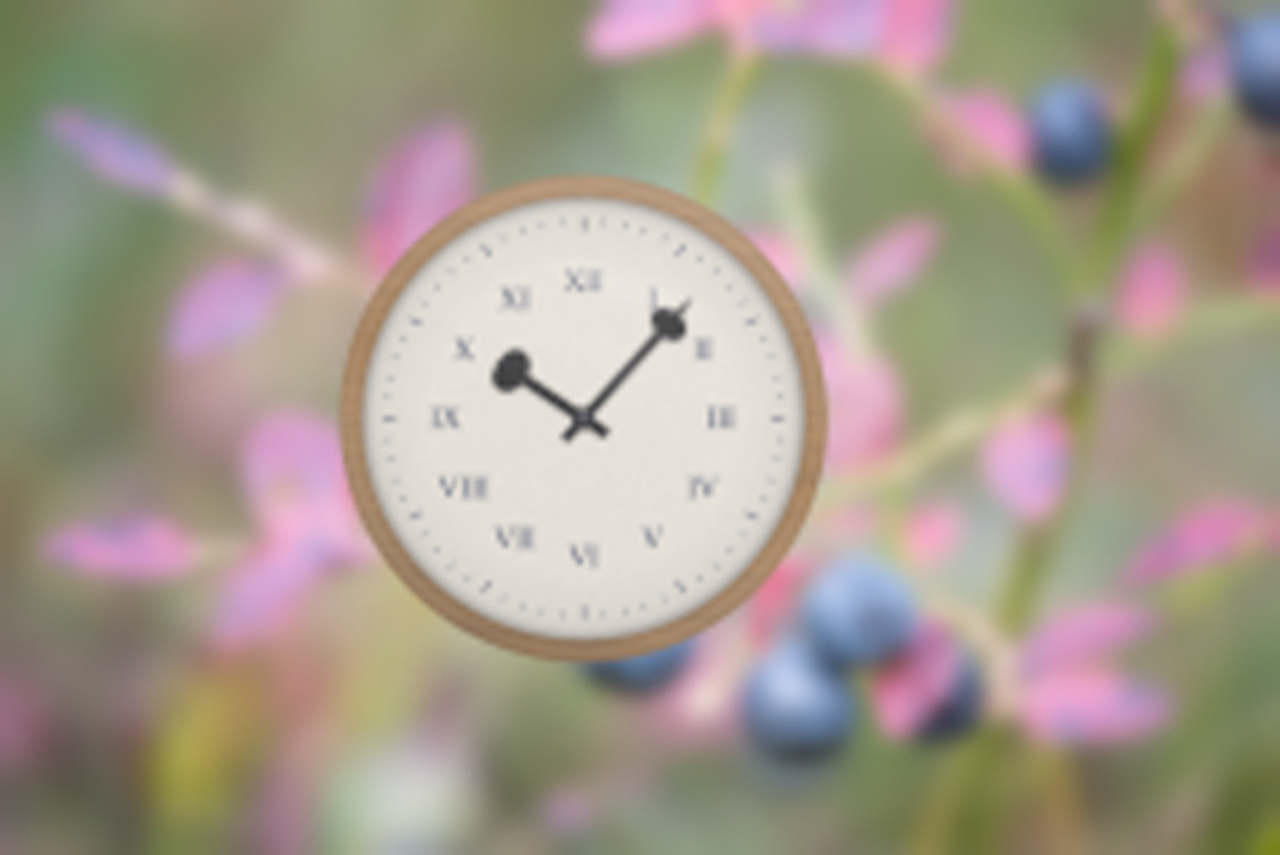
10:07
